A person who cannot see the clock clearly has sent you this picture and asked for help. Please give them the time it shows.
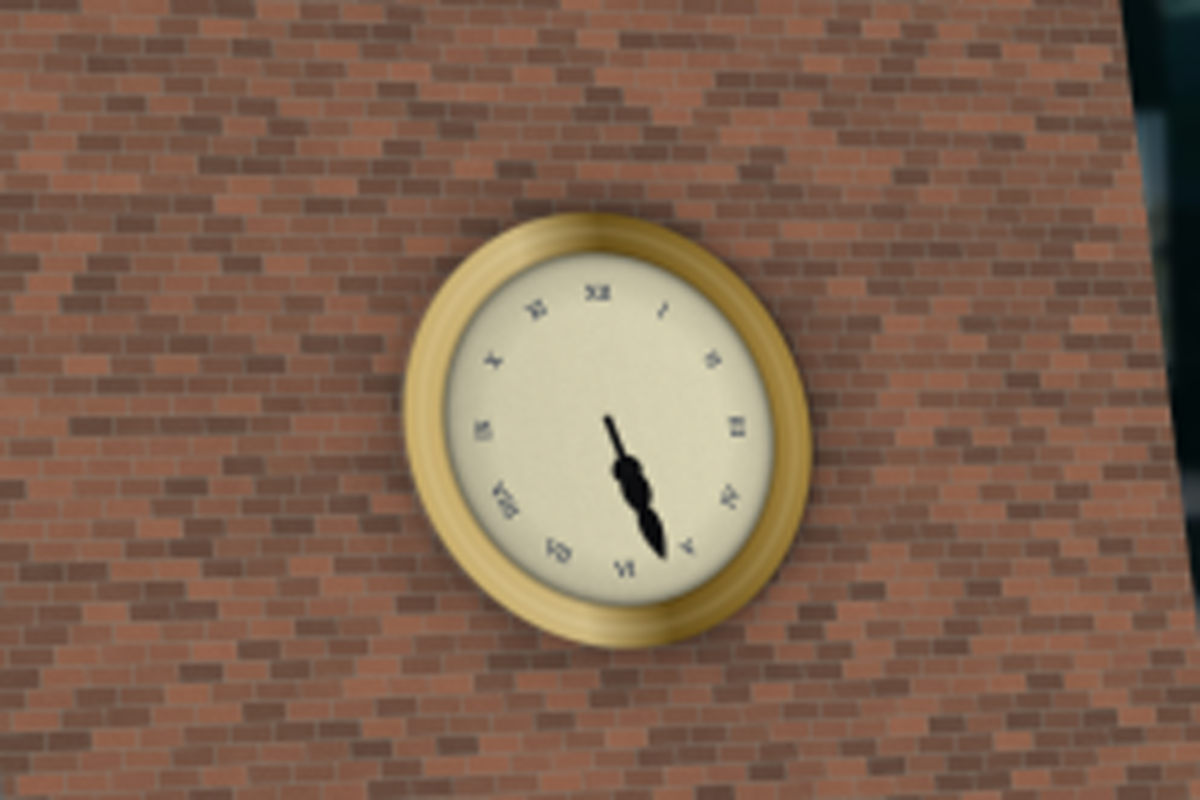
5:27
